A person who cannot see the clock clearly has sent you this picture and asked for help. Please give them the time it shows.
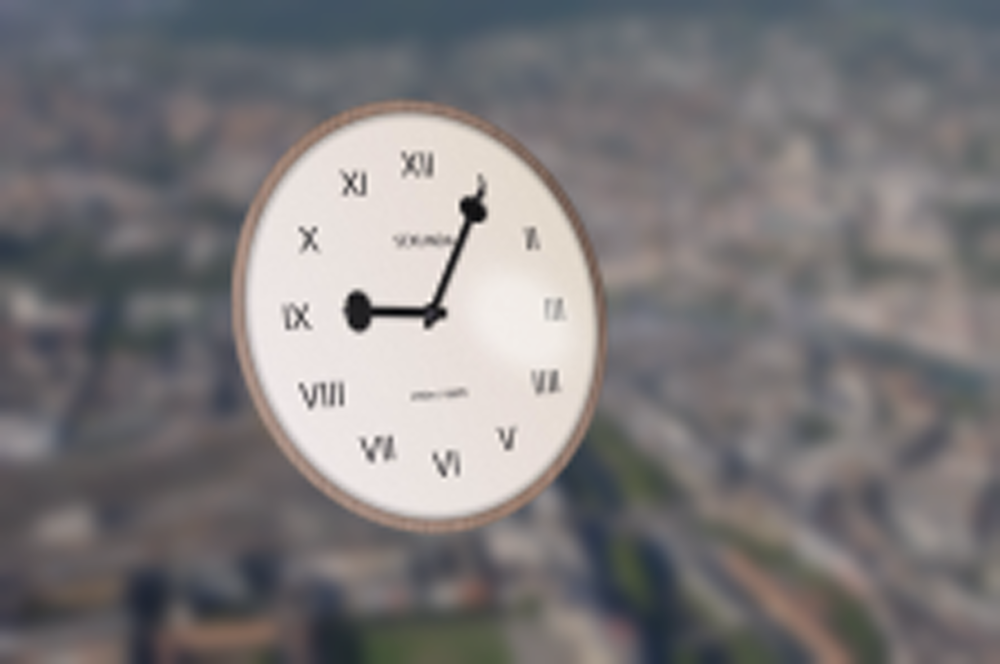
9:05
